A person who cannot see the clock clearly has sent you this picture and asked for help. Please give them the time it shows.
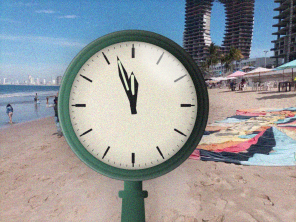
11:57
